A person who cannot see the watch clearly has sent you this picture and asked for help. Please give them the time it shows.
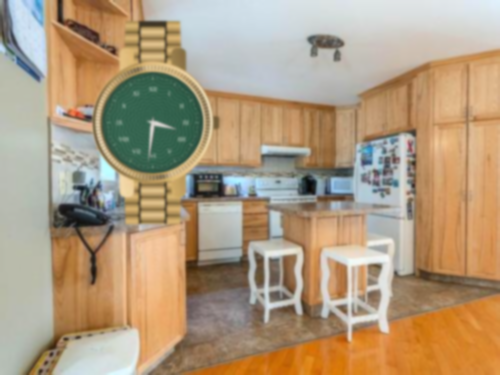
3:31
